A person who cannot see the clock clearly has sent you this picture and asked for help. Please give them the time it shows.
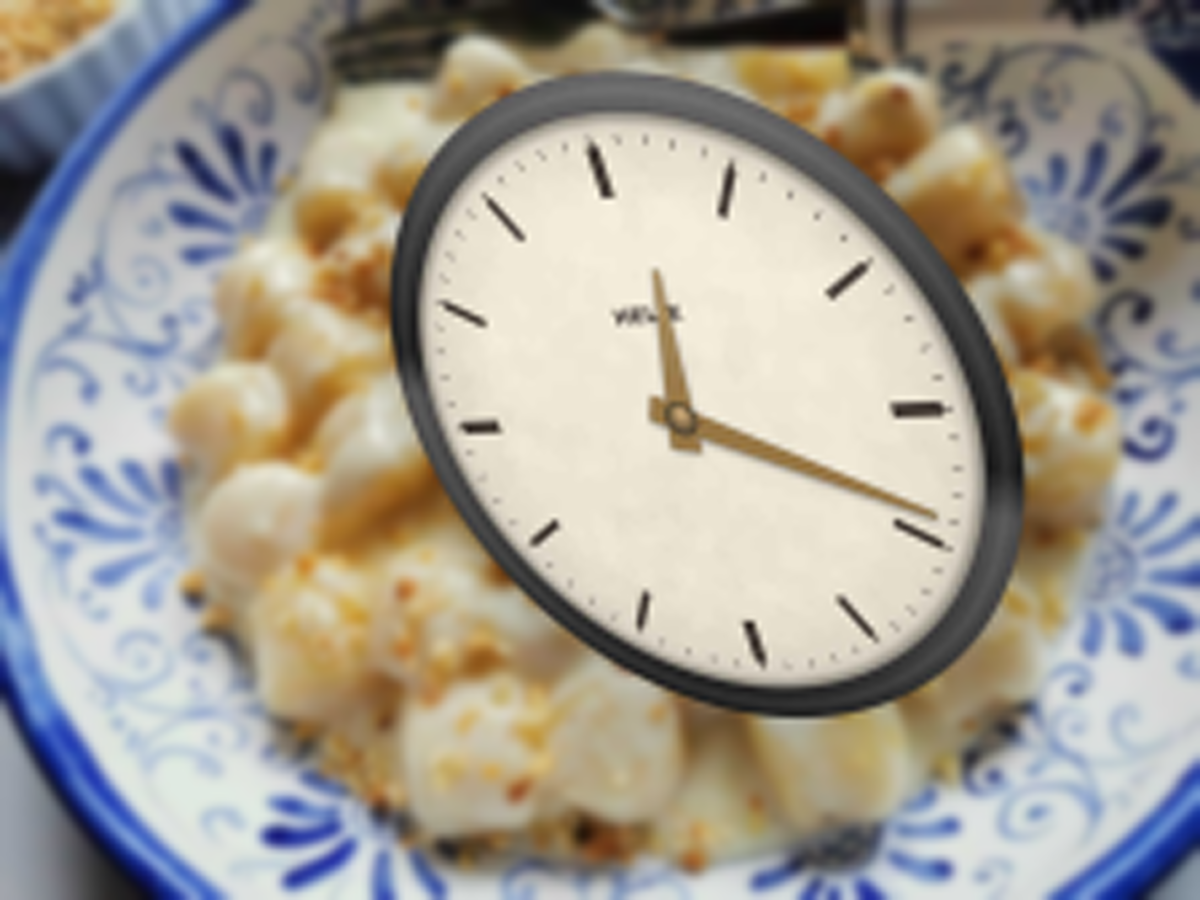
12:19
